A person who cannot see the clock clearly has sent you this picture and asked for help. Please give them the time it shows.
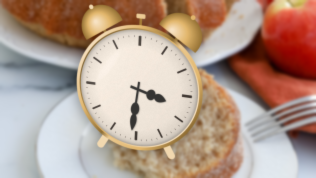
3:31
